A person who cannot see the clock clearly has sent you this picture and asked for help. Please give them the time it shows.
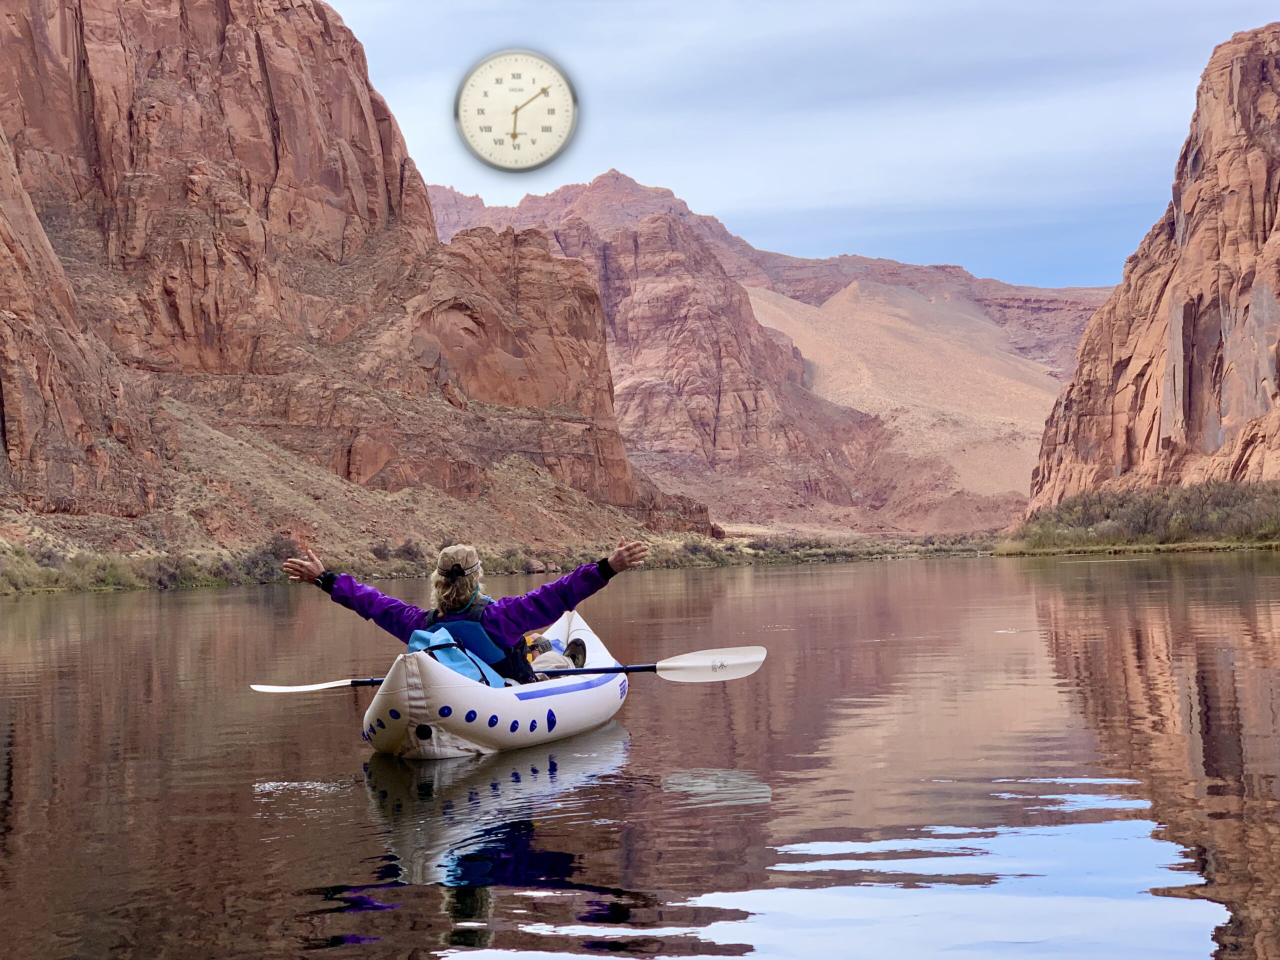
6:09
